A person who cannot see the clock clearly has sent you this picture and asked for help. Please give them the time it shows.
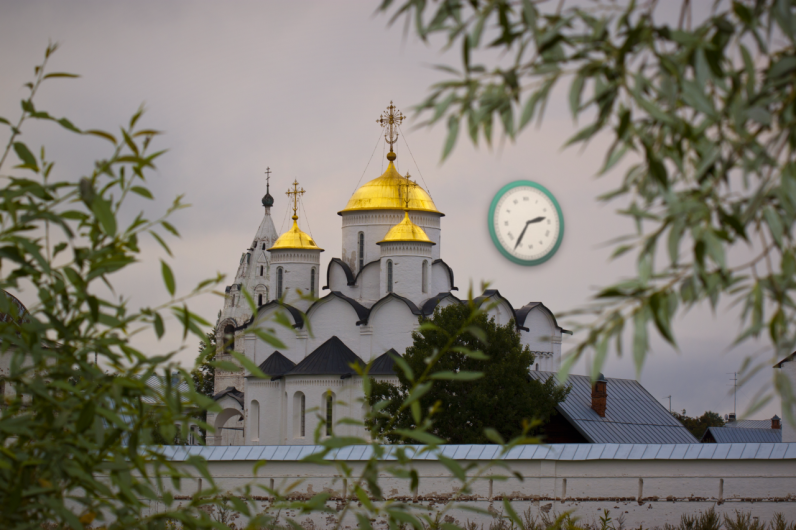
2:36
